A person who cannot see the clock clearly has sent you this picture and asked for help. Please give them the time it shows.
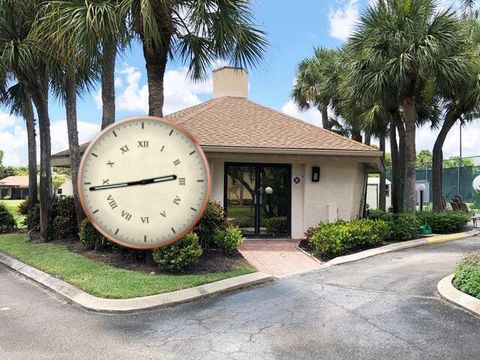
2:44
